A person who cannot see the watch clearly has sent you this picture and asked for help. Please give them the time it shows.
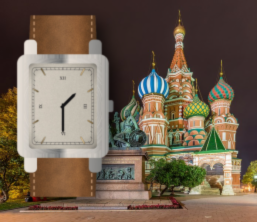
1:30
